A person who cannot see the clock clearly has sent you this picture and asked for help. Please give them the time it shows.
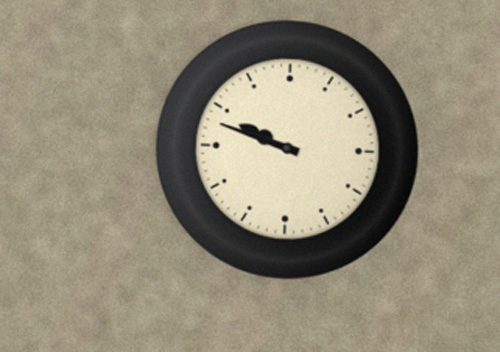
9:48
